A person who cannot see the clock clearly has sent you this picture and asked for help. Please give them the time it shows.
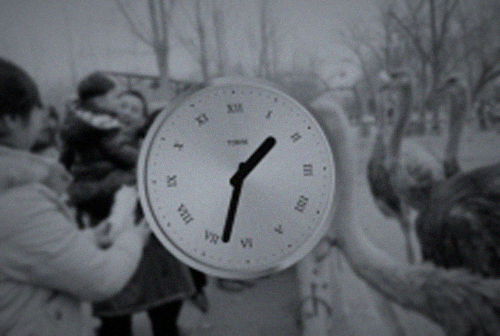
1:33
